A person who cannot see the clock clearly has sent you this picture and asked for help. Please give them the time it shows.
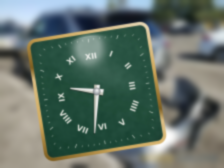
9:32
